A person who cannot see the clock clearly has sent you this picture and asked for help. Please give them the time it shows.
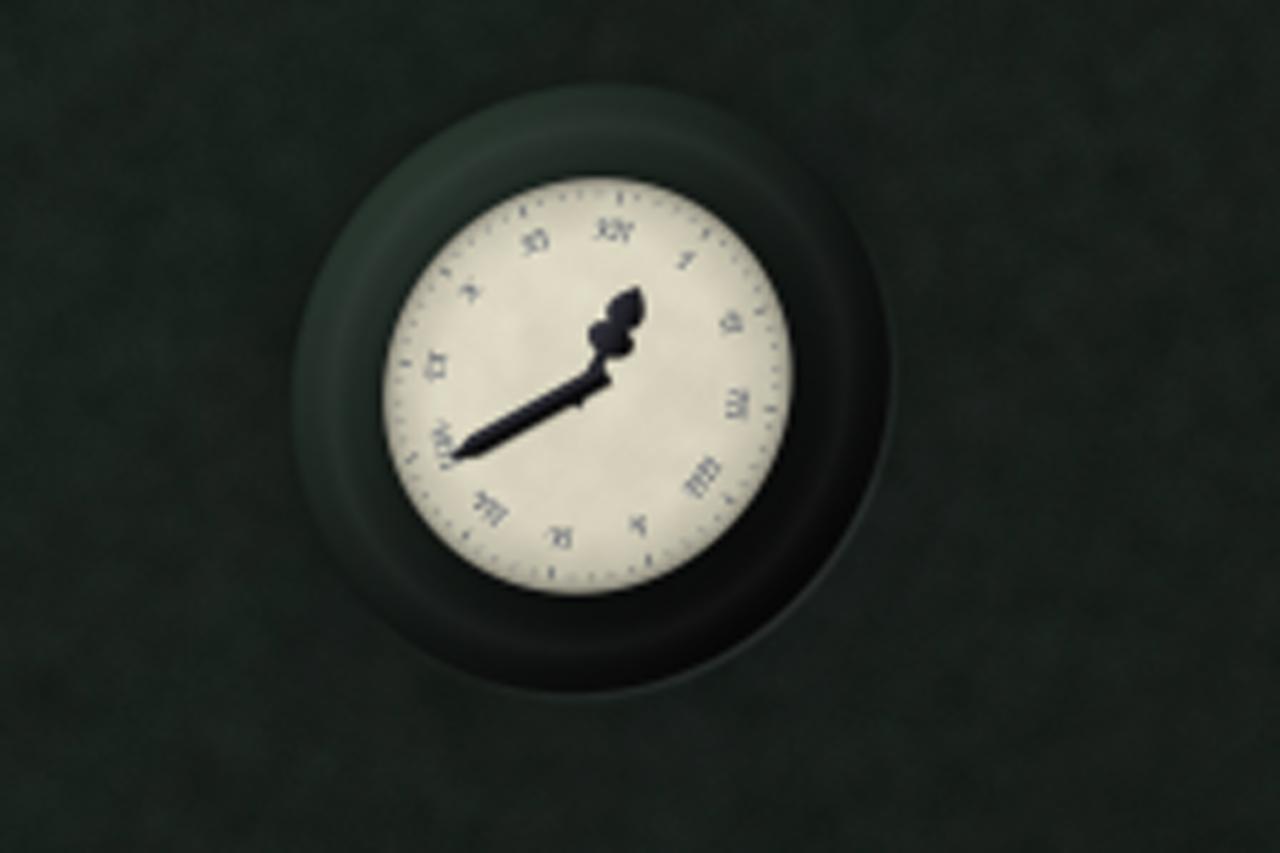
12:39
